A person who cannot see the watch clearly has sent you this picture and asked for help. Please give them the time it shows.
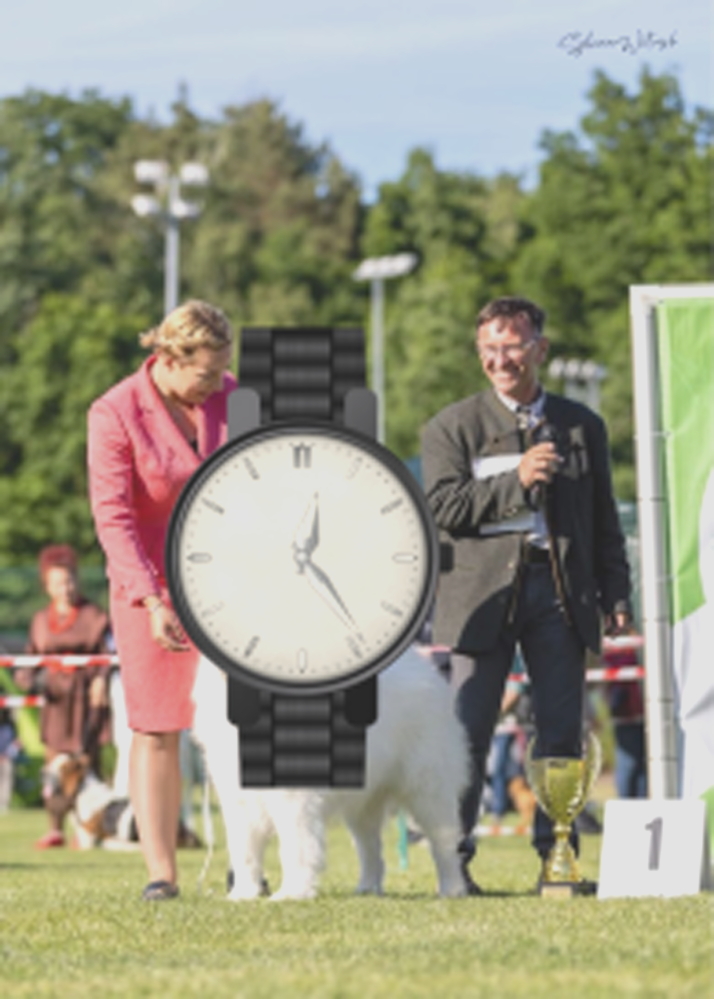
12:24
